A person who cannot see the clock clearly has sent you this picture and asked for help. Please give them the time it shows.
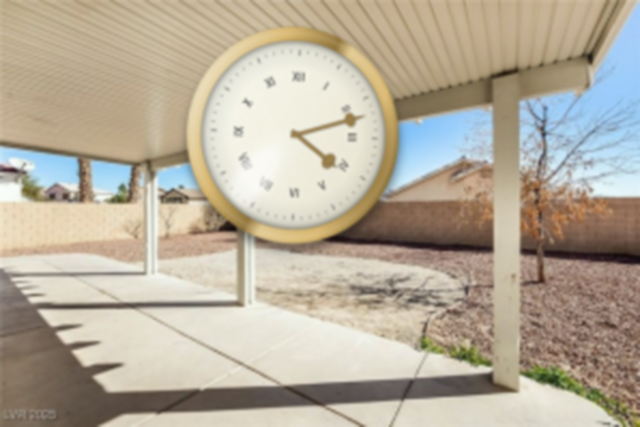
4:12
